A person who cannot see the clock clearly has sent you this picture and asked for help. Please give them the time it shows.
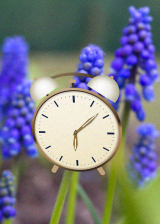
6:08
